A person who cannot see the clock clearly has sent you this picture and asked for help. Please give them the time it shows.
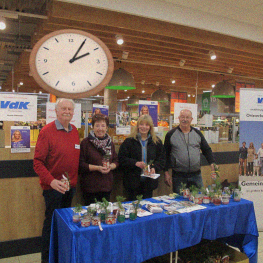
2:05
